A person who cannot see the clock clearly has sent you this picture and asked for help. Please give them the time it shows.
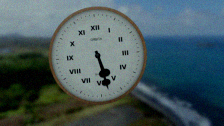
5:28
